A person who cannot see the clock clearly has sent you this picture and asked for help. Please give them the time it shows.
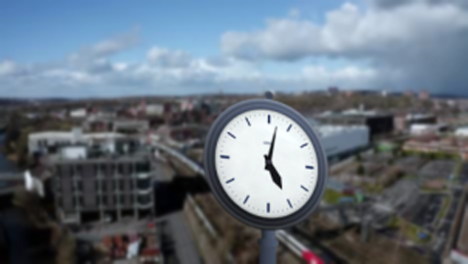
5:02
